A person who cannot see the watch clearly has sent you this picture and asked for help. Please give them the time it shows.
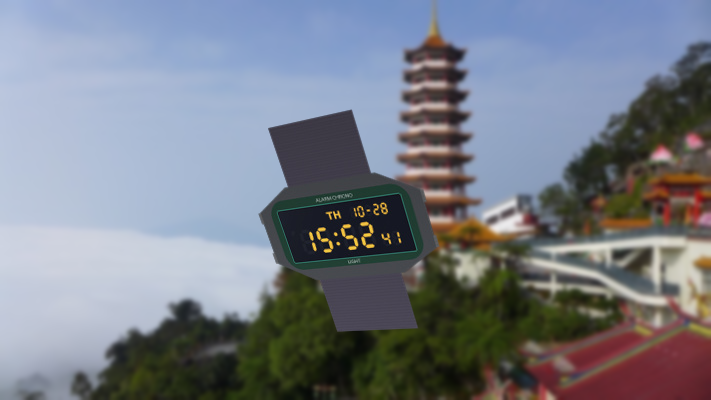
15:52:41
